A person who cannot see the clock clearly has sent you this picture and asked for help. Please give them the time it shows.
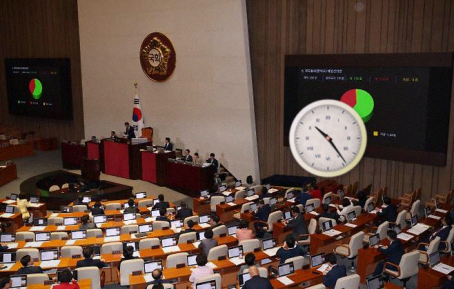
10:24
